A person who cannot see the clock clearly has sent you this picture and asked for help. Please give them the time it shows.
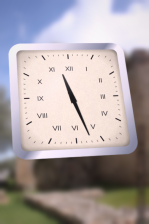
11:27
